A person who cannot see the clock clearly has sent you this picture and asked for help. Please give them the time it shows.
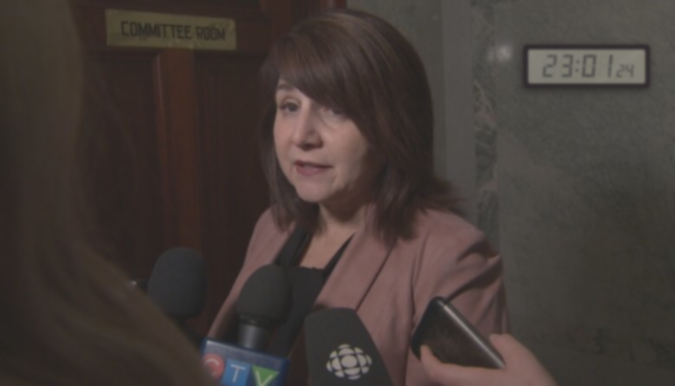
23:01:24
